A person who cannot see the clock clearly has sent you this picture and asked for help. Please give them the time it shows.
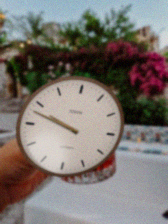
9:48
